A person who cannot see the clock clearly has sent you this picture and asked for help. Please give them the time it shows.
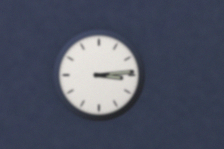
3:14
